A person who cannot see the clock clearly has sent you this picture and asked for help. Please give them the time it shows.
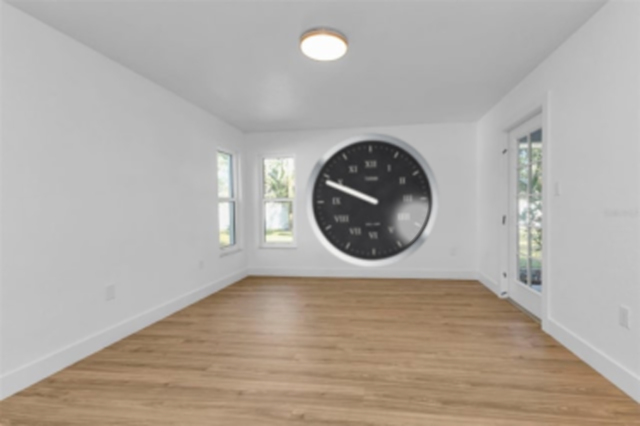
9:49
